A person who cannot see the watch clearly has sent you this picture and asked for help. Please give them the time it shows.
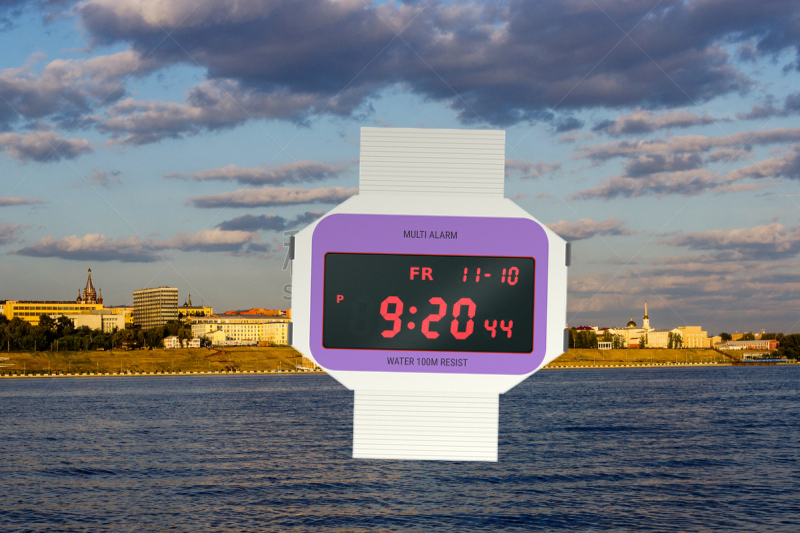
9:20:44
